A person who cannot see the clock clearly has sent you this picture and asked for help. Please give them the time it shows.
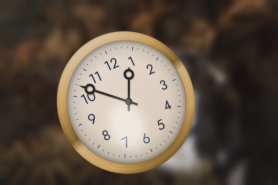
12:52
